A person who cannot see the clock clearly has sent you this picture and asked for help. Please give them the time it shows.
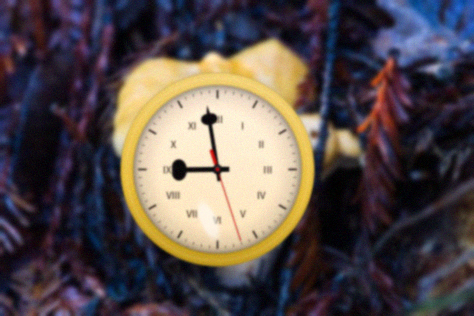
8:58:27
